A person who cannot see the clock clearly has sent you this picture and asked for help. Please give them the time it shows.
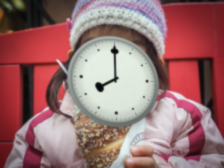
8:00
